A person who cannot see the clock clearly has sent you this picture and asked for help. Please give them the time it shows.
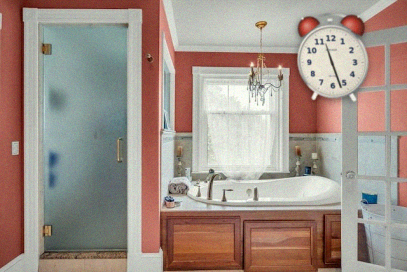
11:27
